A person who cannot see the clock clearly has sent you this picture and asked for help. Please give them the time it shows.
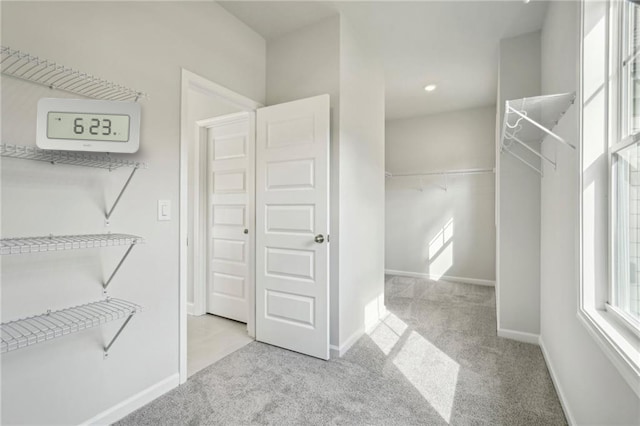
6:23
